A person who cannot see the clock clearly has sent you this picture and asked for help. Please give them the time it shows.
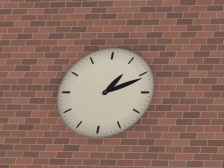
1:11
